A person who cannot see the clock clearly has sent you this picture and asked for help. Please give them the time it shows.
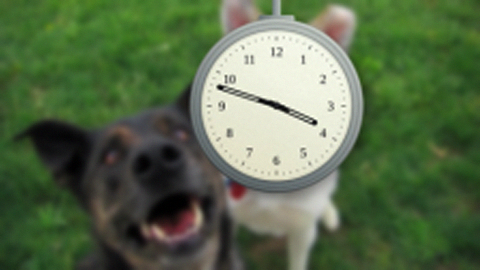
3:48
